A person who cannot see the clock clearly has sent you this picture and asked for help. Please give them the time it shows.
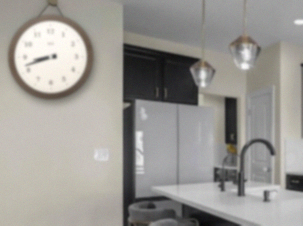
8:42
